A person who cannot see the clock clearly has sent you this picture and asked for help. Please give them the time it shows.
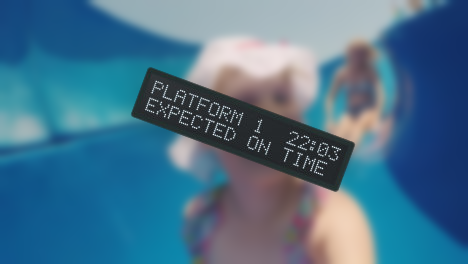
22:03
